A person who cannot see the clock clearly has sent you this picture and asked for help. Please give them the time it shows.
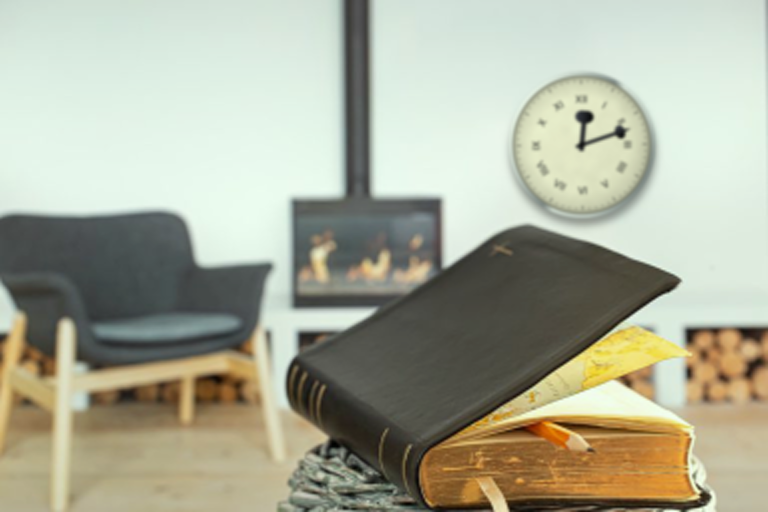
12:12
